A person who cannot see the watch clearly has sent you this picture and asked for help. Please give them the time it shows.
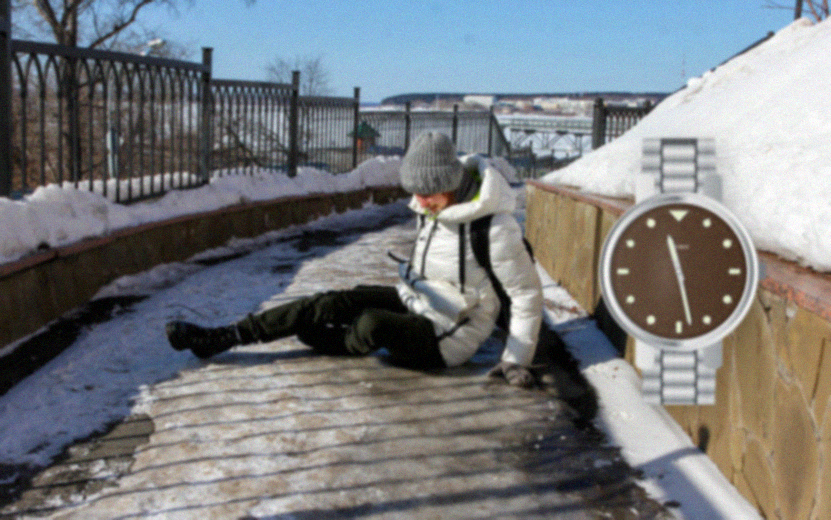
11:28
